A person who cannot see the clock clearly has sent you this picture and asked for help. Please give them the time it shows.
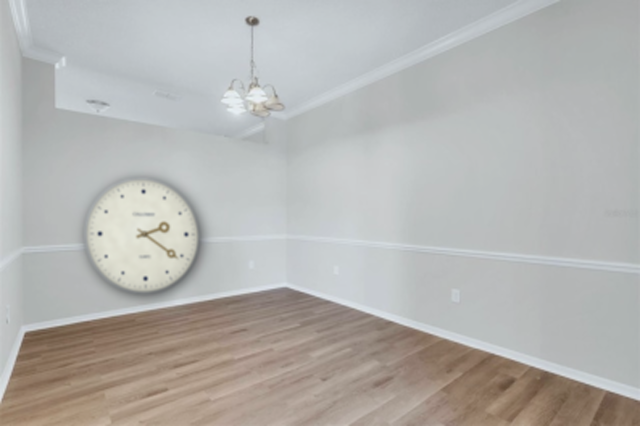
2:21
